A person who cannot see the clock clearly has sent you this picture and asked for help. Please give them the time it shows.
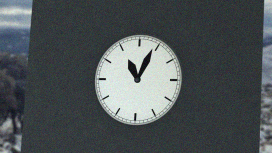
11:04
